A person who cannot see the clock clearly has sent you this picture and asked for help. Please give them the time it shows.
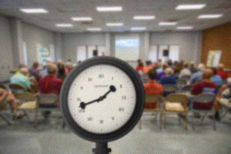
1:42
